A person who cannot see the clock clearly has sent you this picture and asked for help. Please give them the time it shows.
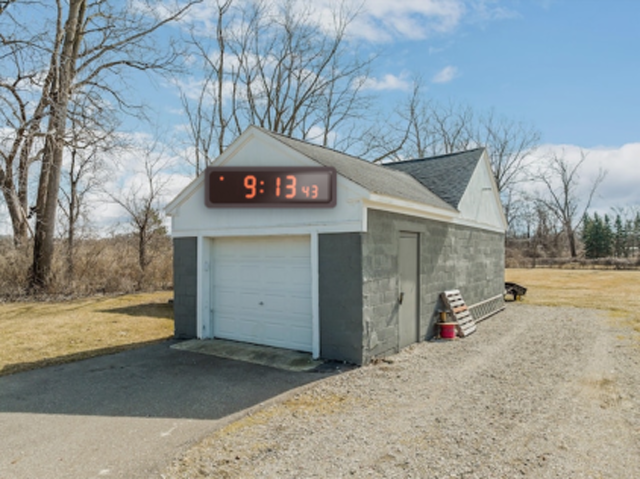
9:13:43
